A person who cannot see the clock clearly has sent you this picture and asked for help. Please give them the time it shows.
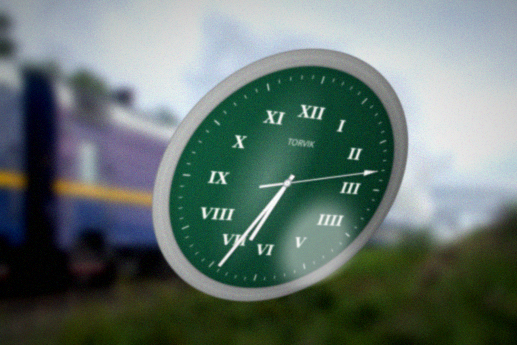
6:34:13
